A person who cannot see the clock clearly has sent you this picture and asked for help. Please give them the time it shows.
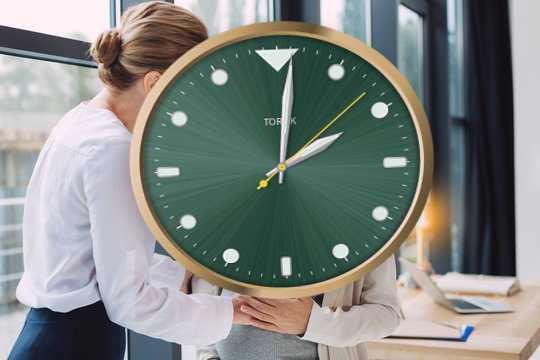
2:01:08
